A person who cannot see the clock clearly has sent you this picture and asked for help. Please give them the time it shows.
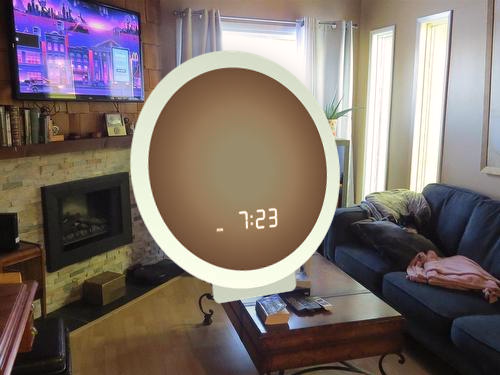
7:23
